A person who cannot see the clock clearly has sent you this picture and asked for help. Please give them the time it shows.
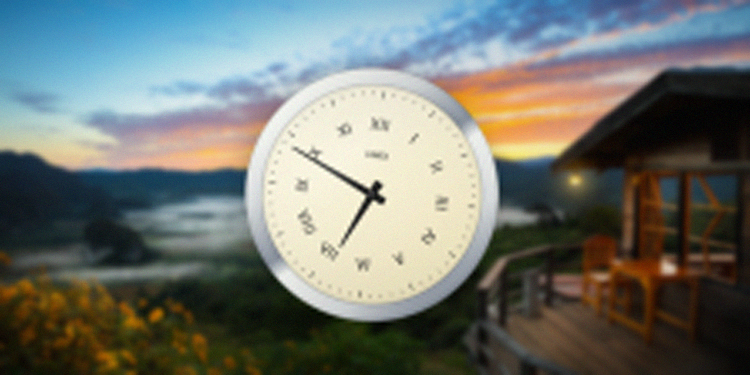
6:49
